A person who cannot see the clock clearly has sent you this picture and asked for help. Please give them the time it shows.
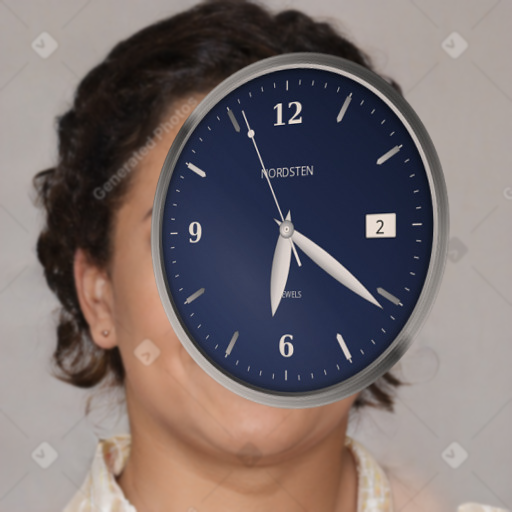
6:20:56
